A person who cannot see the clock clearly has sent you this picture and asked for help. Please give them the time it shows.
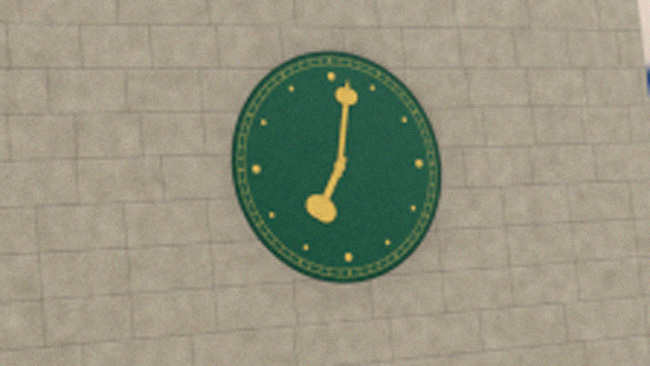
7:02
